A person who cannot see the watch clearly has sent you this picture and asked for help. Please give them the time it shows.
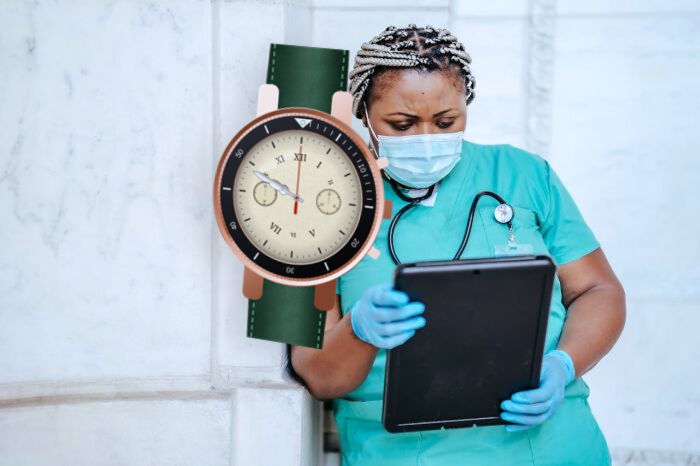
9:49
